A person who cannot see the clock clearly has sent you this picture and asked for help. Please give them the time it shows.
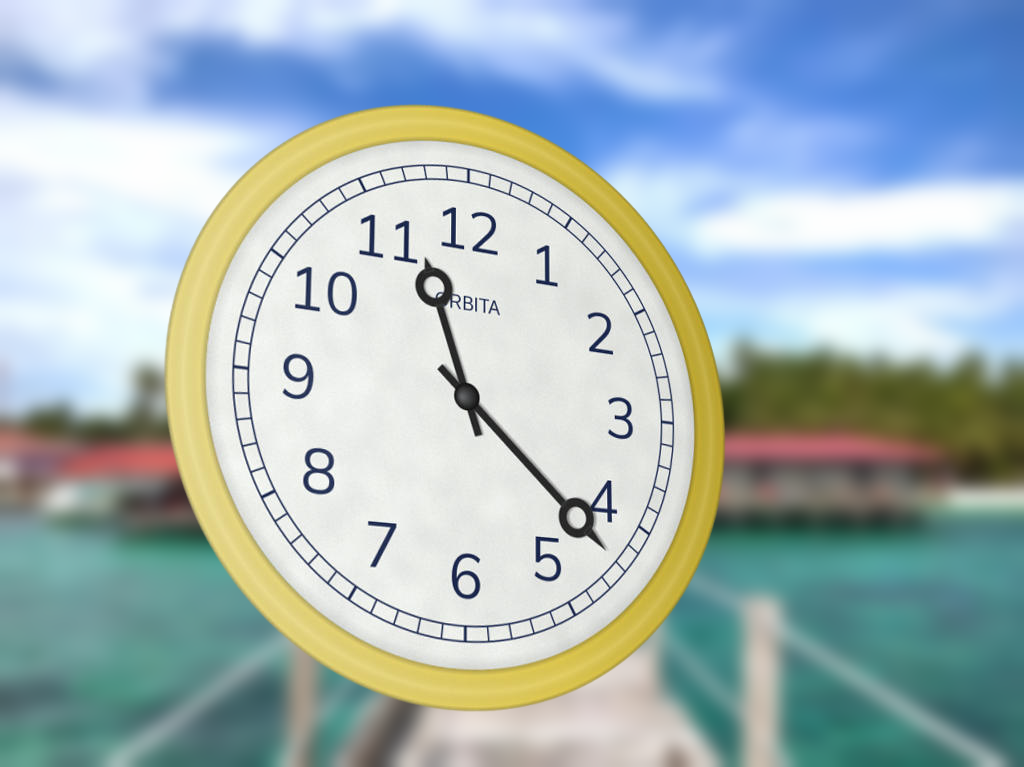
11:22
